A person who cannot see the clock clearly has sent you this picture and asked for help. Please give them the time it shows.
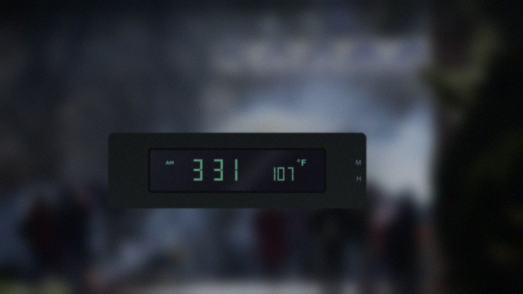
3:31
